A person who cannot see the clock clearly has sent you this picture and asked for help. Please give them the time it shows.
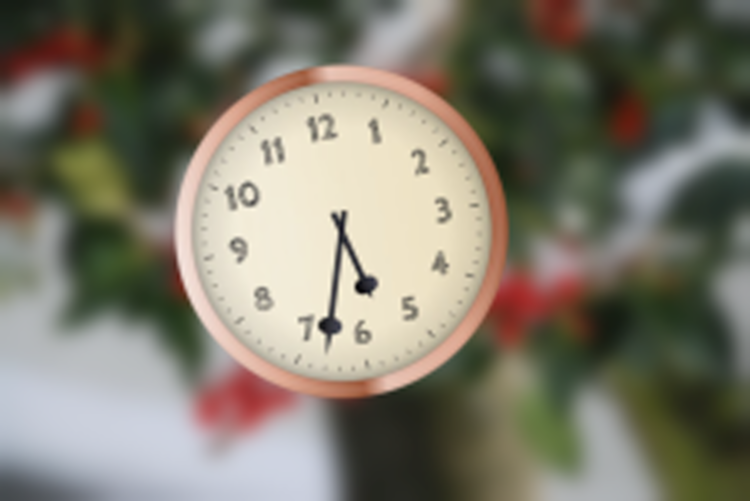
5:33
